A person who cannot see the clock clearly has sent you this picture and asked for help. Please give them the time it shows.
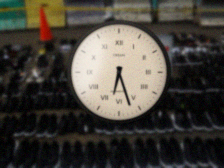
6:27
